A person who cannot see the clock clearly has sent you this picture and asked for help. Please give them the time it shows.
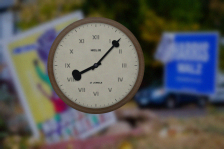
8:07
